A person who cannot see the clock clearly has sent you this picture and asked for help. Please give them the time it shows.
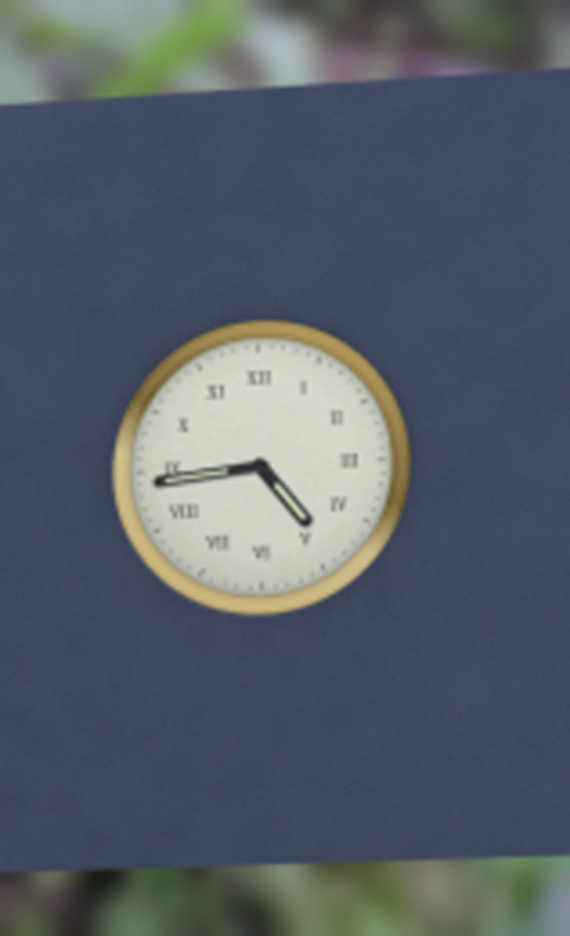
4:44
